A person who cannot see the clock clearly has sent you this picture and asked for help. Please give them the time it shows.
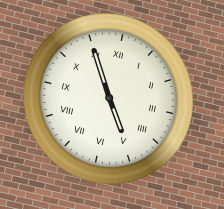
4:55
